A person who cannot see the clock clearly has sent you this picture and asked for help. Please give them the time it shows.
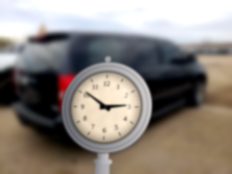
2:51
